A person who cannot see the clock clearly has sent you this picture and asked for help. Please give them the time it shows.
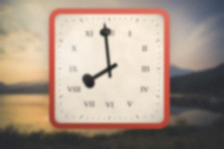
7:59
